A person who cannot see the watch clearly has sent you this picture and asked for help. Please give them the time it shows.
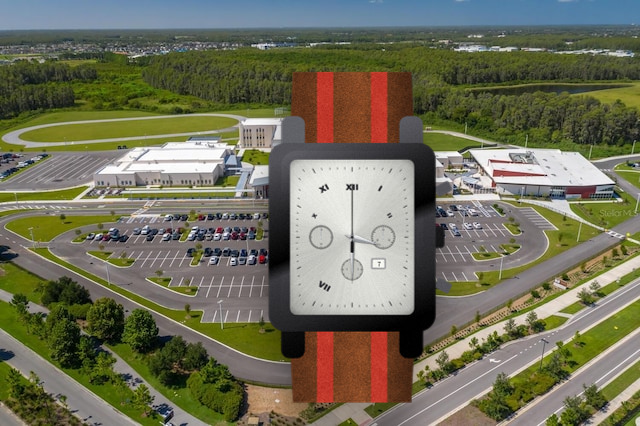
3:30
